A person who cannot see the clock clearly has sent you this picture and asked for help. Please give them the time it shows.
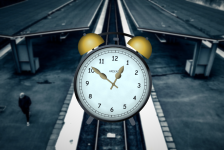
12:51
